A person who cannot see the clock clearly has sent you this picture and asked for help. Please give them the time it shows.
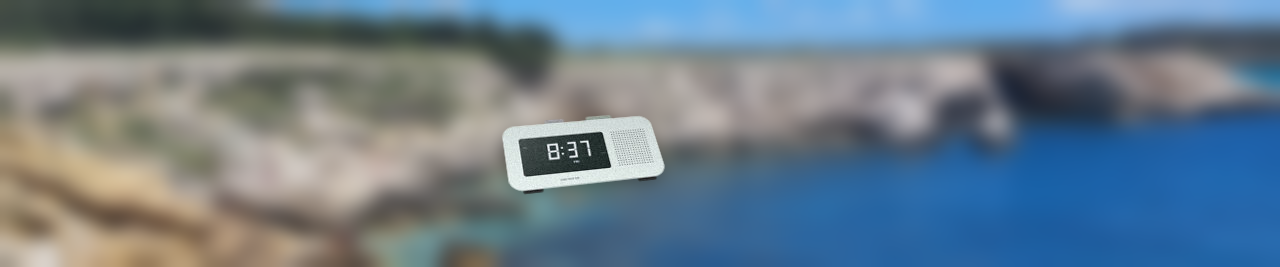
8:37
